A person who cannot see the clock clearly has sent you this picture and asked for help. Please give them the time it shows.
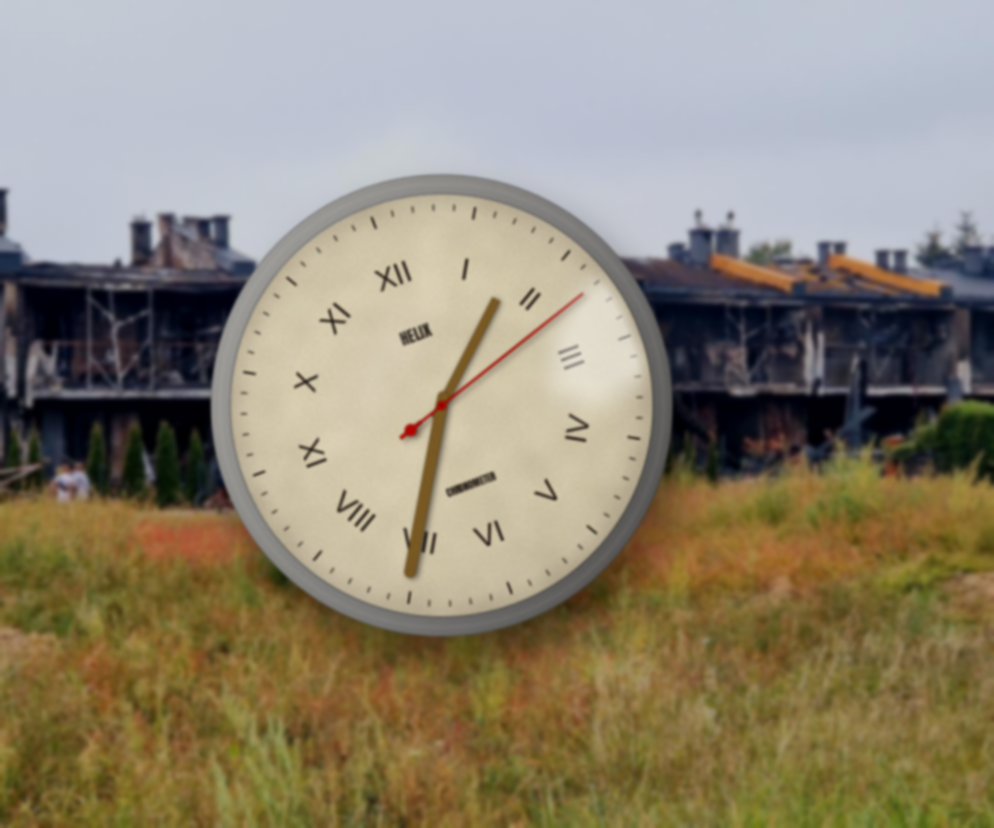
1:35:12
